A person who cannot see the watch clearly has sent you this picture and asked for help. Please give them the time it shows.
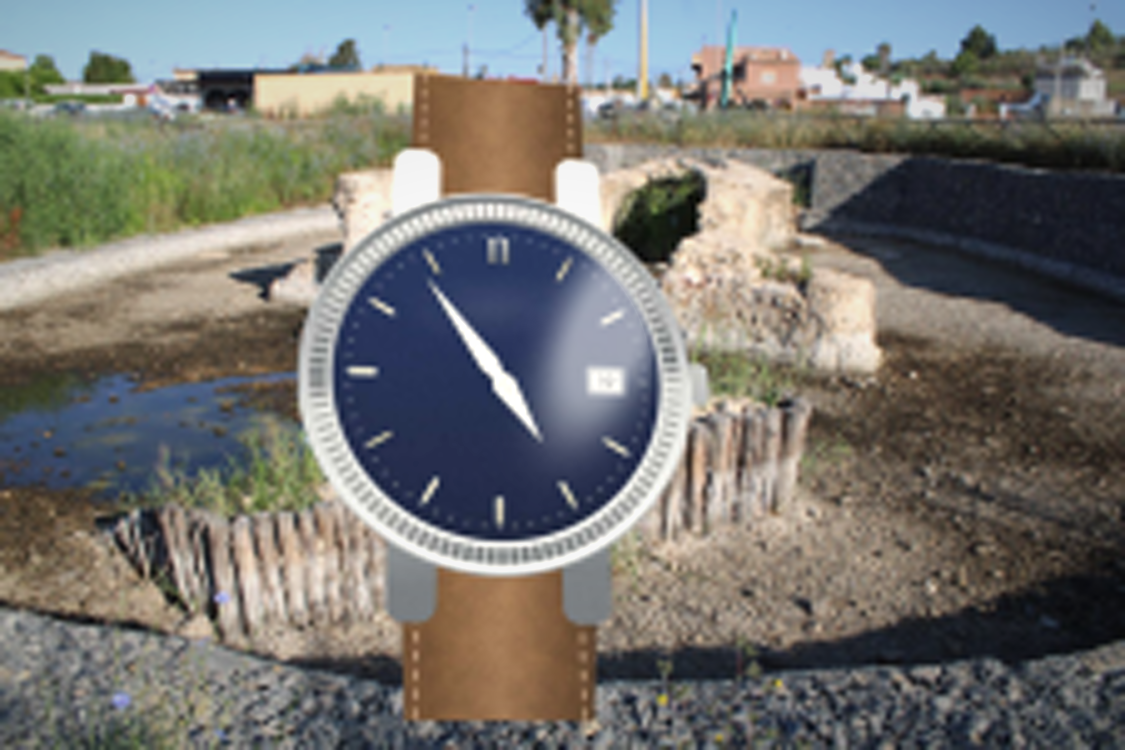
4:54
